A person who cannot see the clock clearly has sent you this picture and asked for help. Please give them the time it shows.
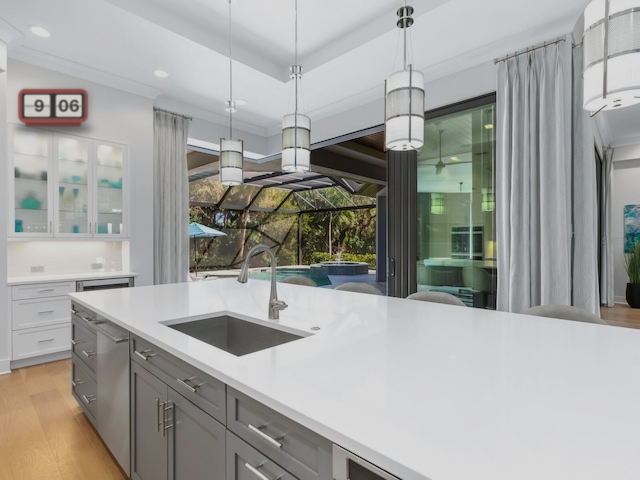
9:06
